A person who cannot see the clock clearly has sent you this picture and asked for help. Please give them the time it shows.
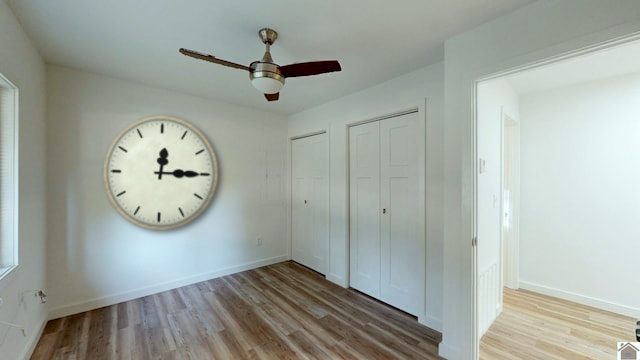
12:15
